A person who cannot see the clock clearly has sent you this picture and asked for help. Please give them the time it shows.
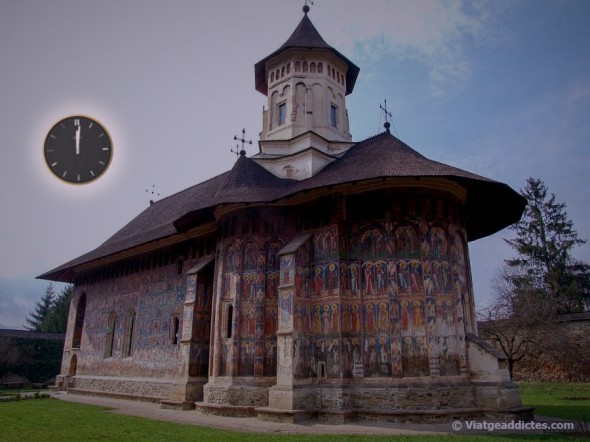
12:01
